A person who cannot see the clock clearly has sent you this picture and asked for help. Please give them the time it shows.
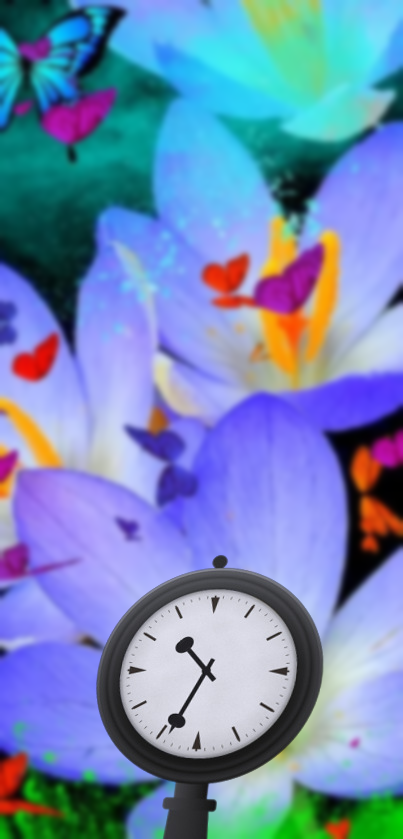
10:34
